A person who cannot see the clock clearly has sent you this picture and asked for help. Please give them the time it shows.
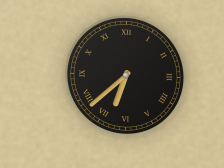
6:38
